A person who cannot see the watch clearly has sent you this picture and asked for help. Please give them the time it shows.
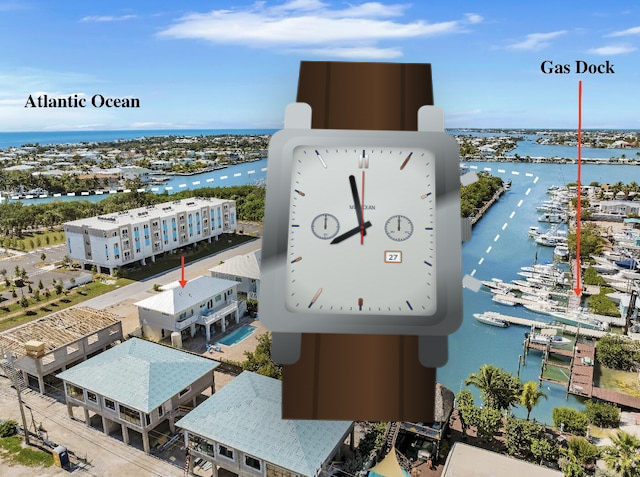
7:58
